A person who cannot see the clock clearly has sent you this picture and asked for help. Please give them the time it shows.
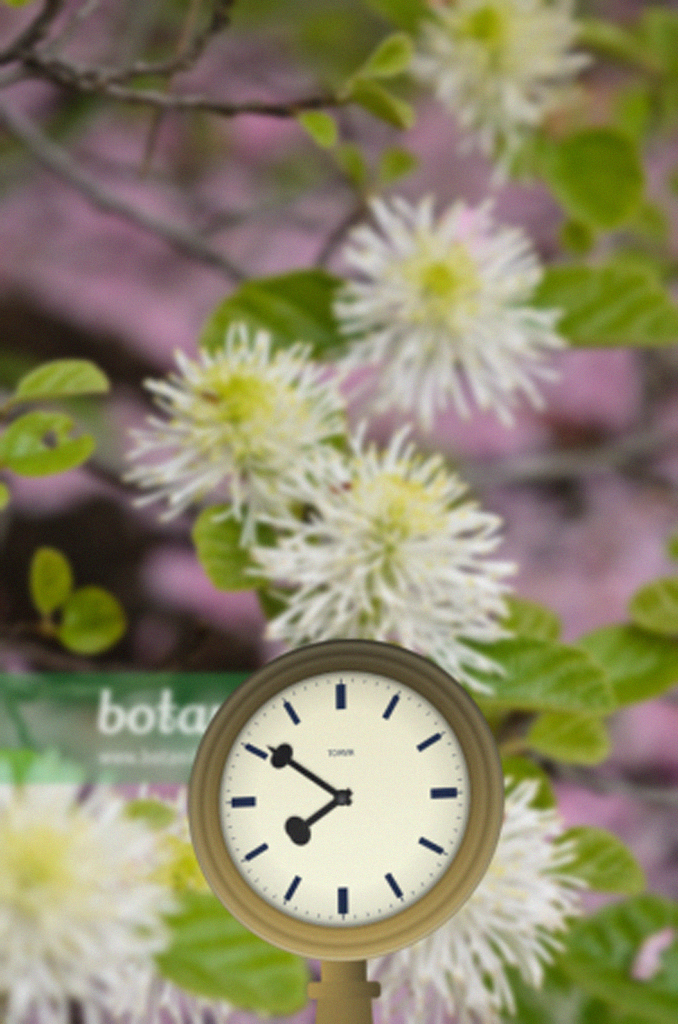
7:51
